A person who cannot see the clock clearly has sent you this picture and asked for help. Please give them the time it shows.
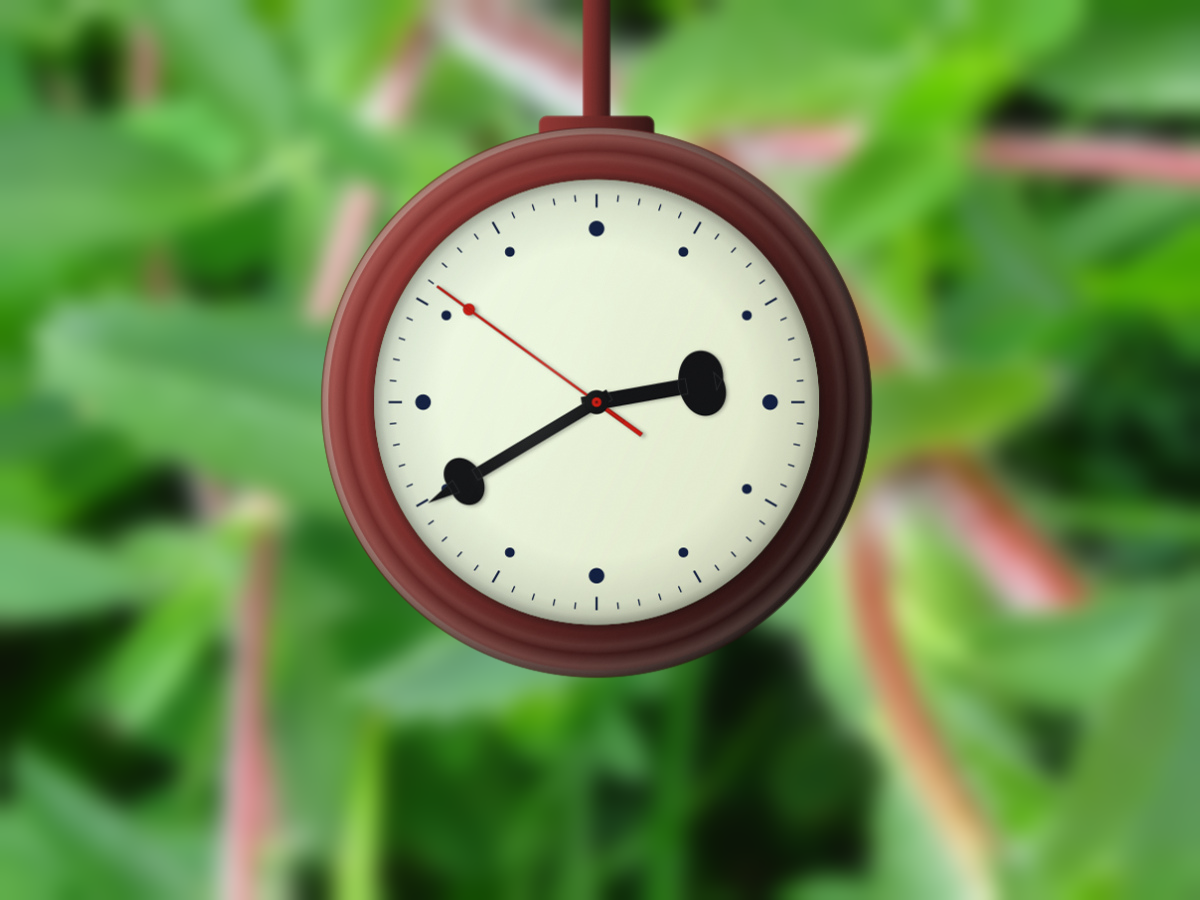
2:39:51
